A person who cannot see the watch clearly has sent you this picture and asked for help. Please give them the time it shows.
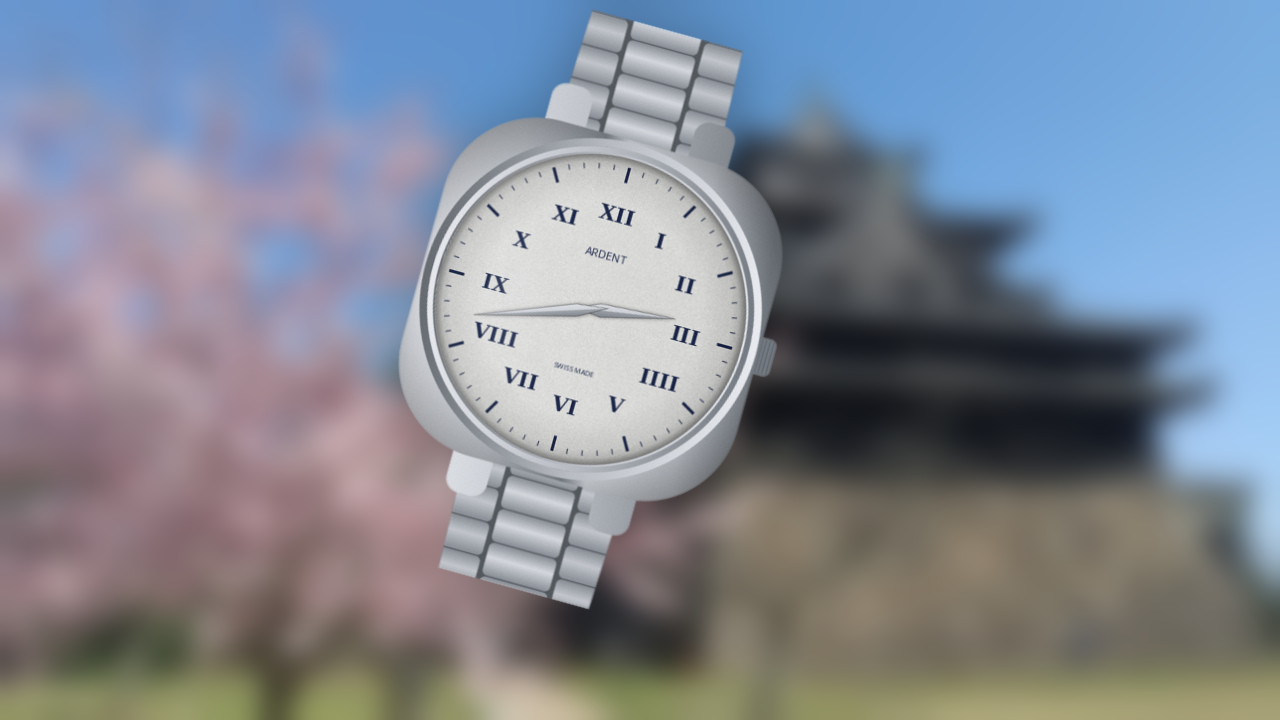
2:42
